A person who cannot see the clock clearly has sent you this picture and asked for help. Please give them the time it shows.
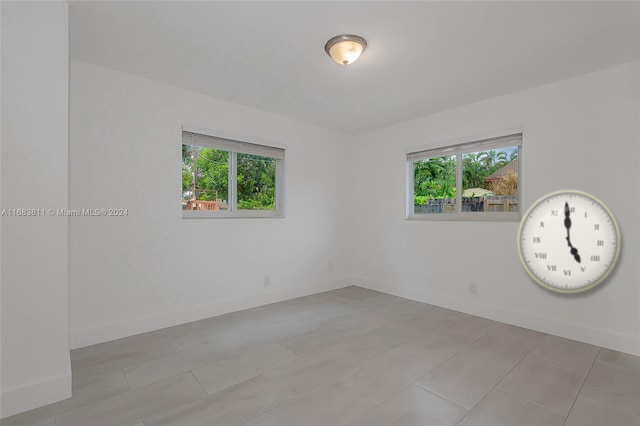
4:59
